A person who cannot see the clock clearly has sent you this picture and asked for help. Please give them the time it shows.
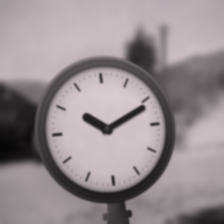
10:11
